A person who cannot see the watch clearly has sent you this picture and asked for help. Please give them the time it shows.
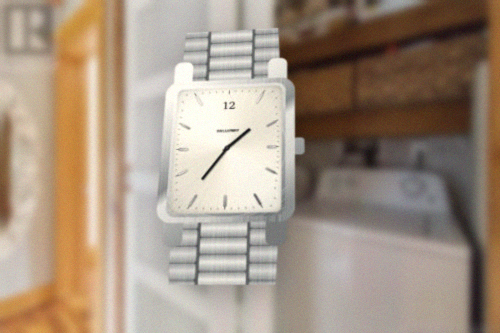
1:36
